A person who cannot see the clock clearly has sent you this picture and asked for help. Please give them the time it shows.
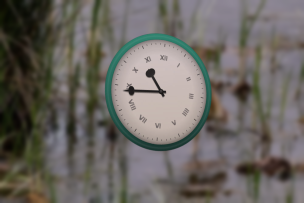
10:44
